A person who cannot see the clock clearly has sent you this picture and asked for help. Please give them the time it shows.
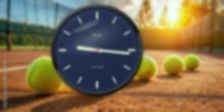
9:16
